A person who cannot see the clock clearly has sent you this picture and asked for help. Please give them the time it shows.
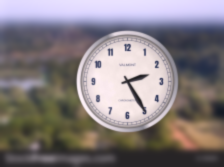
2:25
